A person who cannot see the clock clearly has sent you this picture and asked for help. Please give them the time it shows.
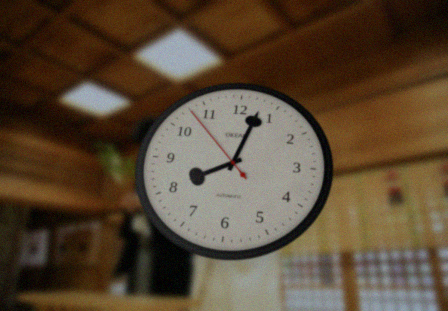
8:02:53
